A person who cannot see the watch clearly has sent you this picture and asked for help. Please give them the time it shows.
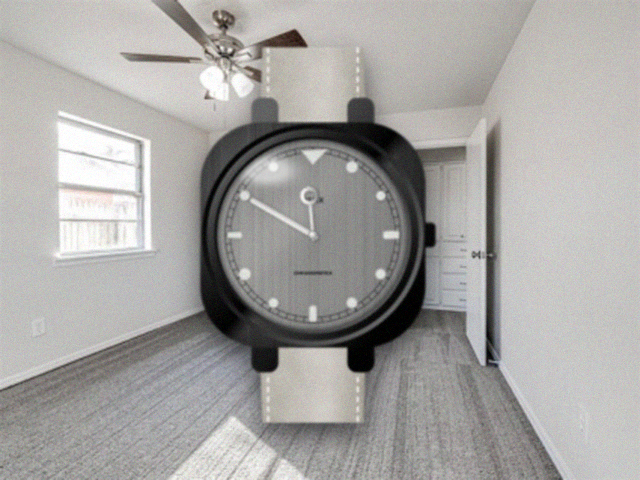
11:50
